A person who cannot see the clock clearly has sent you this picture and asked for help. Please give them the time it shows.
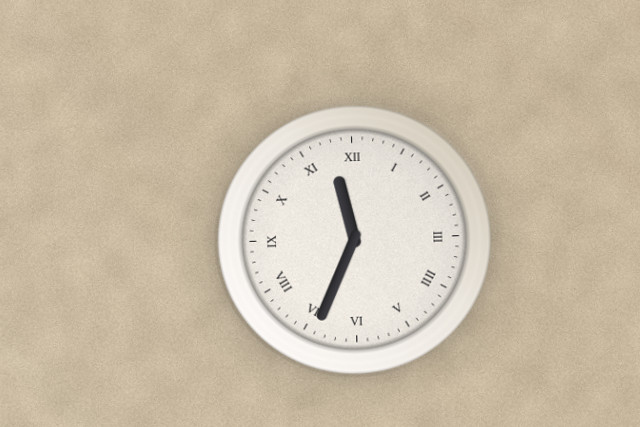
11:34
